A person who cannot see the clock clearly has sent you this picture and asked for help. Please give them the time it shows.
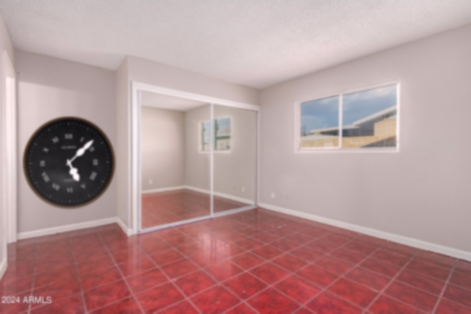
5:08
